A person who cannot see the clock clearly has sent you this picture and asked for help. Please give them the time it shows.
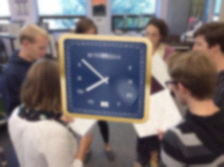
7:52
